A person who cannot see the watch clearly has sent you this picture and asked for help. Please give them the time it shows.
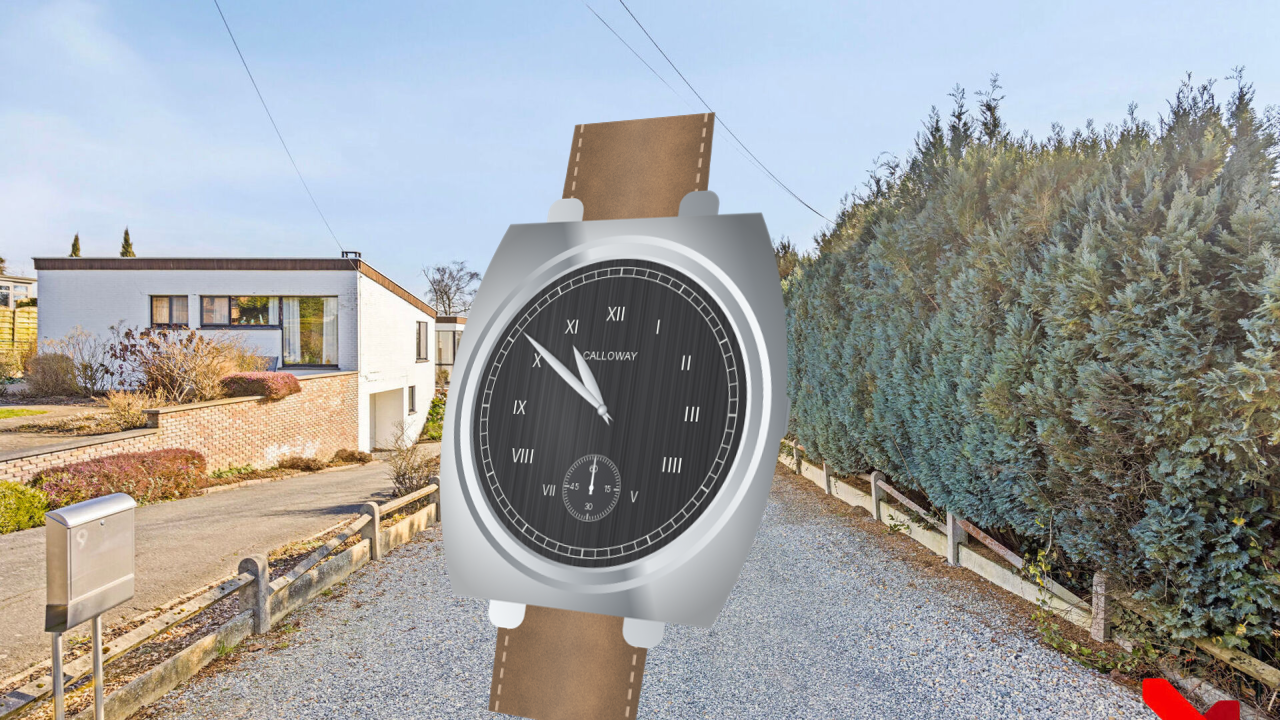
10:51
